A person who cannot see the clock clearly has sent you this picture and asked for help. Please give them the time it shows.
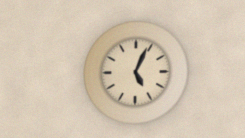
5:04
